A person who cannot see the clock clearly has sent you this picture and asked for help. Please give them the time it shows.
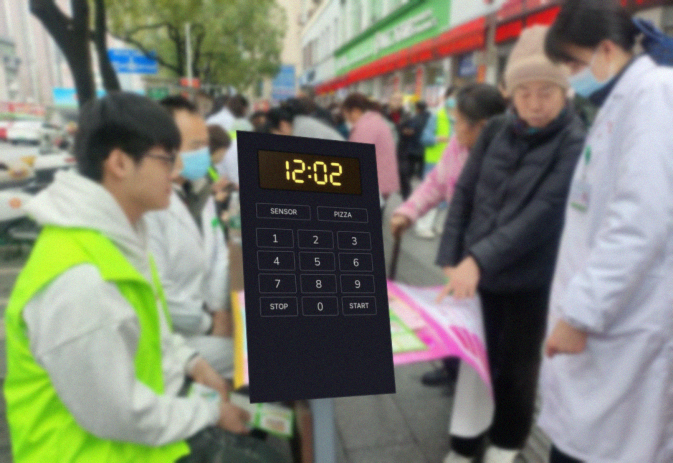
12:02
